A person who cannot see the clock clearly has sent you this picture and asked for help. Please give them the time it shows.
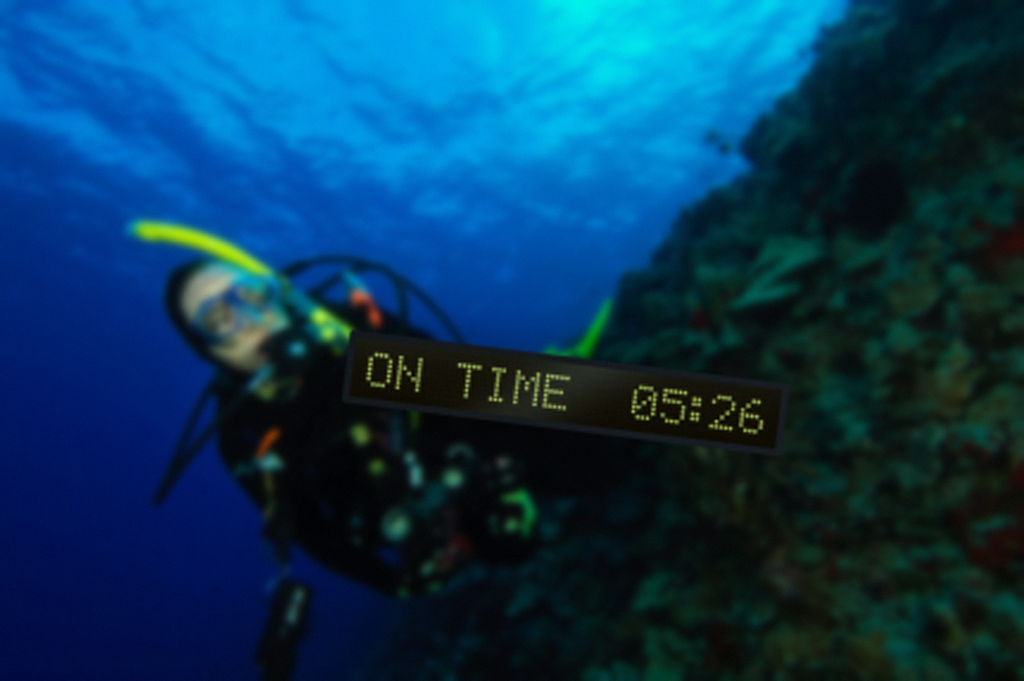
5:26
